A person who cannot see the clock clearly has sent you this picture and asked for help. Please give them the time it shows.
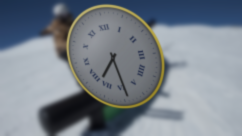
7:29
